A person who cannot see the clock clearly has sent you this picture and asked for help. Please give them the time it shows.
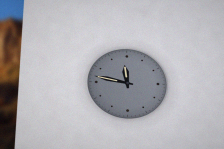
11:47
